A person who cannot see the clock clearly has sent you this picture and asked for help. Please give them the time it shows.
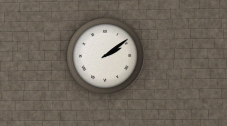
2:09
